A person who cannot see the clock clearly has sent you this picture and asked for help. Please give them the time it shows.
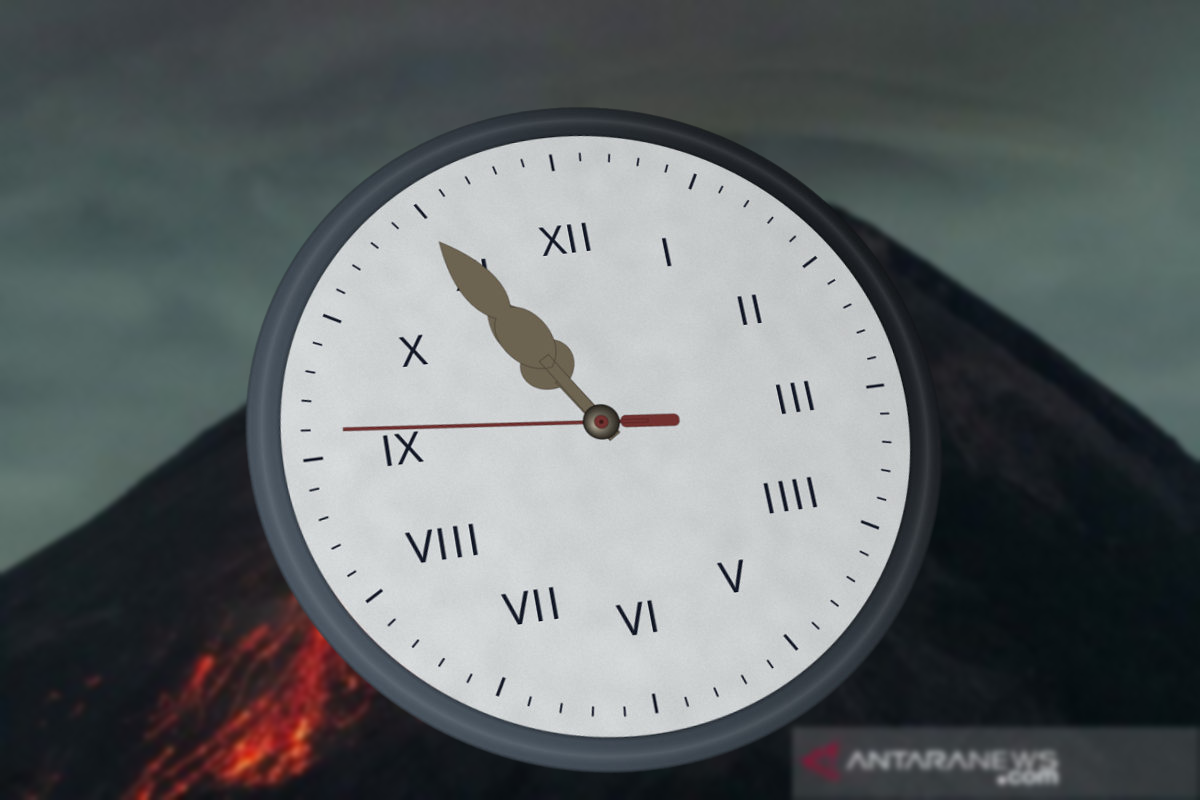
10:54:46
